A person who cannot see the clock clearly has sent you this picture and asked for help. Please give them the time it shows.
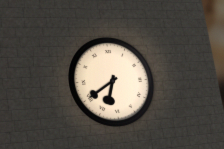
6:40
